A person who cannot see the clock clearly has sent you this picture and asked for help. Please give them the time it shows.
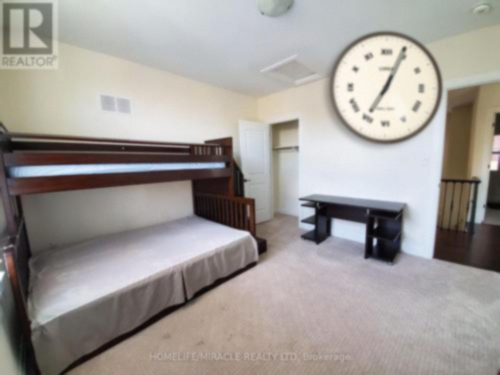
7:04
